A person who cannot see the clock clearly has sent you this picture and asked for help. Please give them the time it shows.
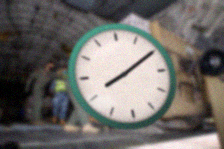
8:10
